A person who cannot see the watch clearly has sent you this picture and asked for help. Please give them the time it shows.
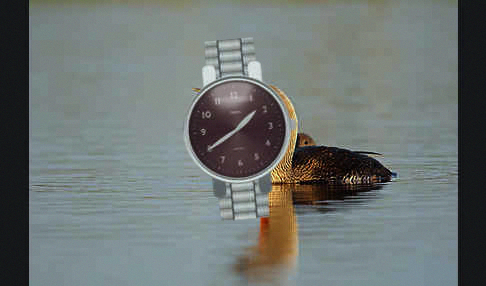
1:40
